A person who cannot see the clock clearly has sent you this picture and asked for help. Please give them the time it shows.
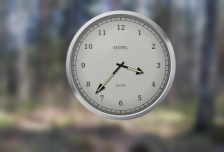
3:37
